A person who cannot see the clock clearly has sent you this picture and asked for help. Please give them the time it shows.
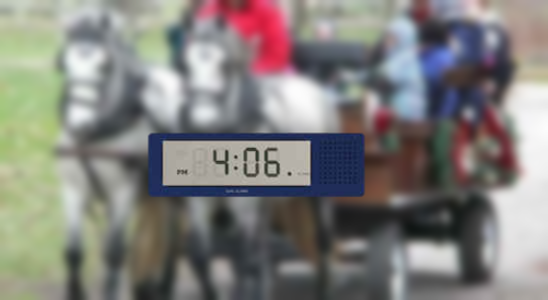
4:06
